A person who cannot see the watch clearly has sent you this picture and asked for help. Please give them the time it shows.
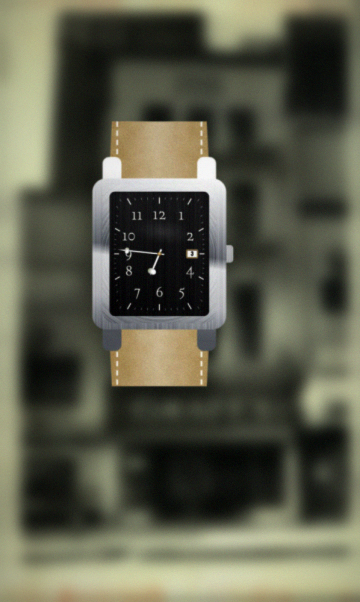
6:46
